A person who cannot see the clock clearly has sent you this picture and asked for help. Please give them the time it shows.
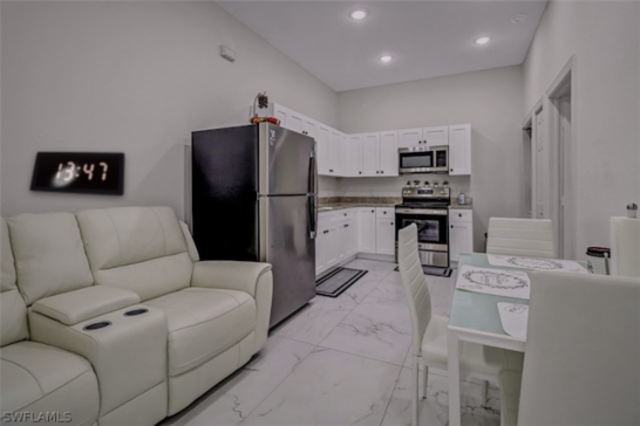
13:47
